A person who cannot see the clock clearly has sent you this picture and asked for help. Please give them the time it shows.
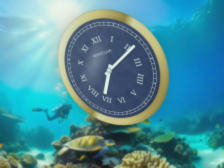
7:11
